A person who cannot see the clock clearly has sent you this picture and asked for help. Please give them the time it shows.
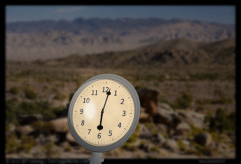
6:02
